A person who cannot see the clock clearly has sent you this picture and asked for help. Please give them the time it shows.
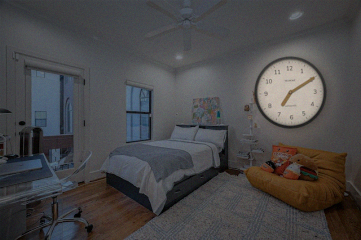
7:10
